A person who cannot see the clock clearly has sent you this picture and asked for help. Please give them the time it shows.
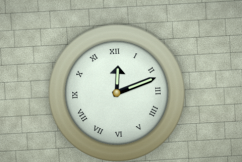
12:12
